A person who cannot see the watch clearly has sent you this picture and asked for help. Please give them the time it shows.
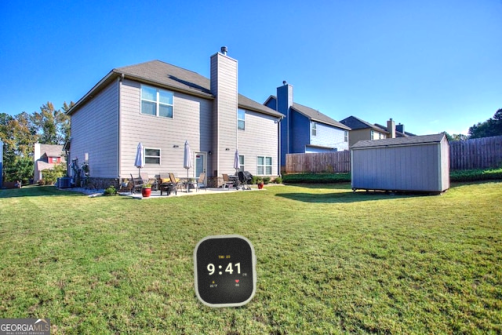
9:41
